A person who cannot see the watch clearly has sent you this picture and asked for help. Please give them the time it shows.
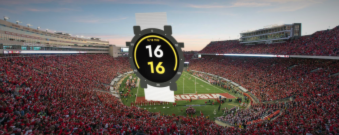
16:16
